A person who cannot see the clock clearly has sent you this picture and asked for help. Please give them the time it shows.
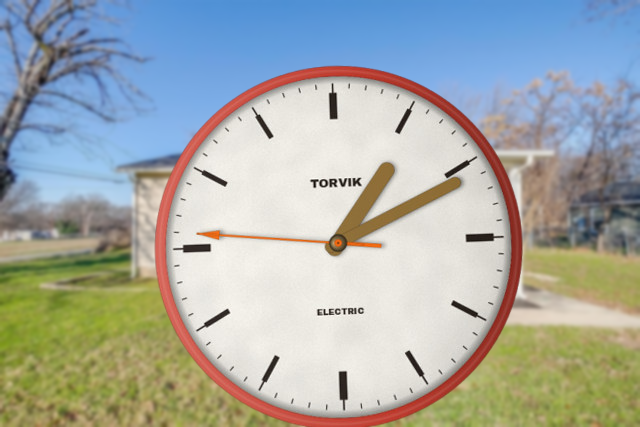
1:10:46
